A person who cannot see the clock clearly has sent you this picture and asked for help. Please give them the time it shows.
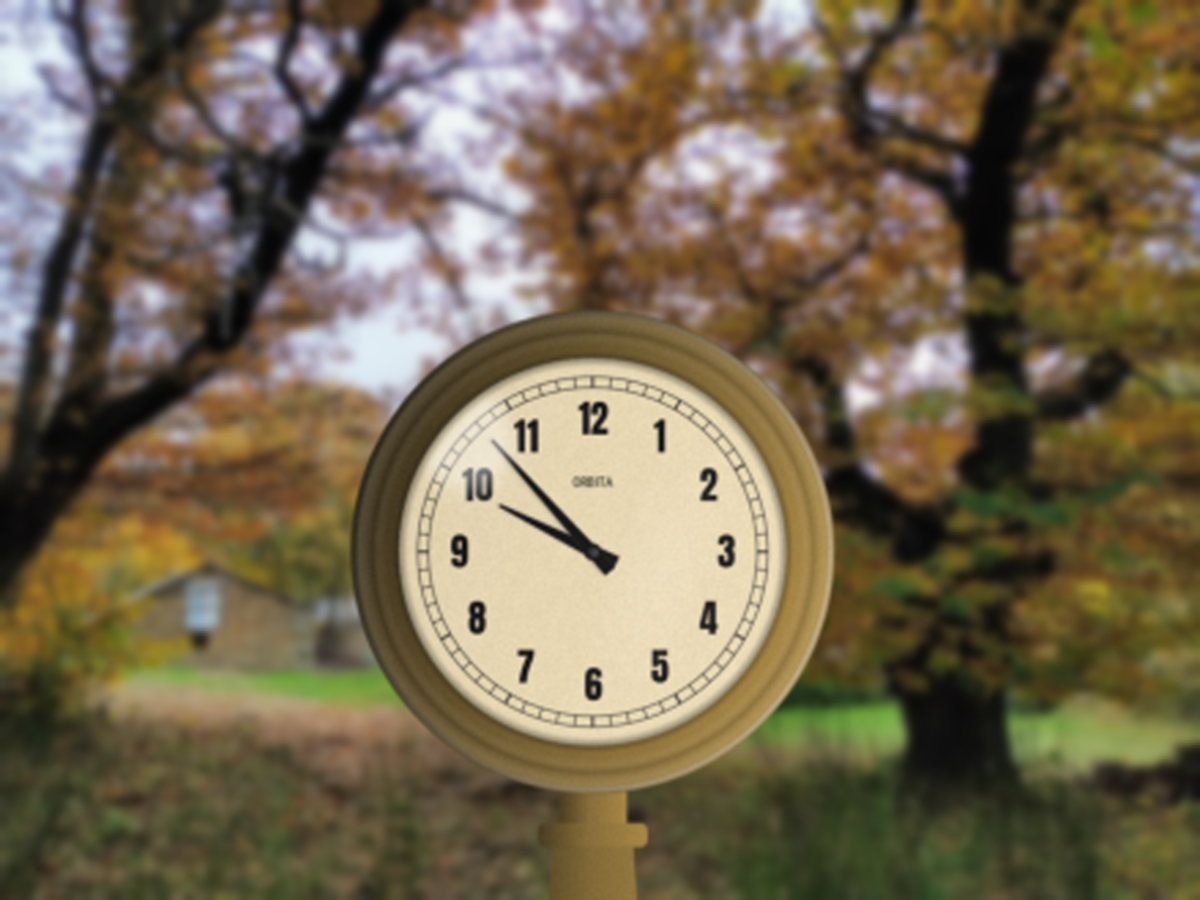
9:53
